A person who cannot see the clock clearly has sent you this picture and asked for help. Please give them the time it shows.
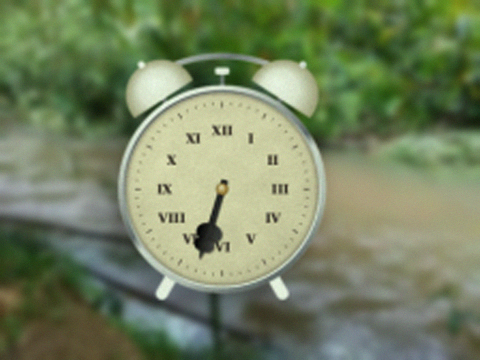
6:33
